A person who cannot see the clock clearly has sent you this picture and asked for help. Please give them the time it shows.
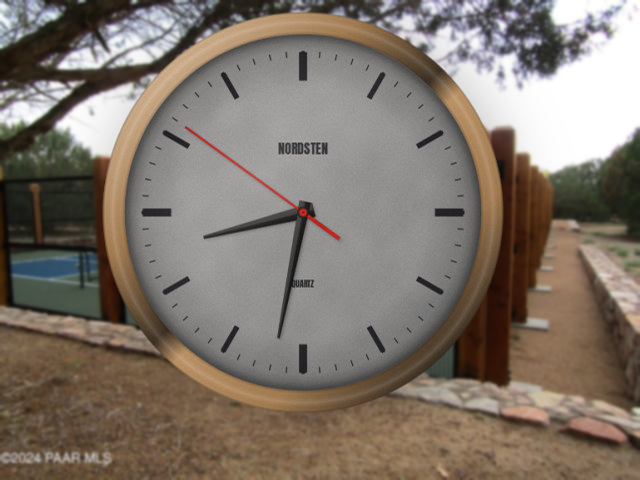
8:31:51
